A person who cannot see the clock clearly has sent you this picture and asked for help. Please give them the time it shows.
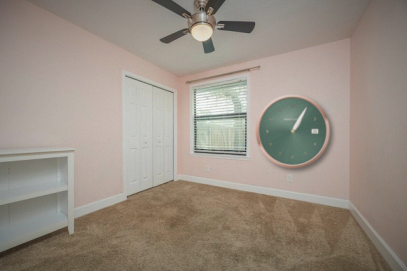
1:05
